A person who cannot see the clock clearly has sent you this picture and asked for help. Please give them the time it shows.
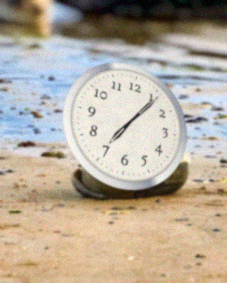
7:06
